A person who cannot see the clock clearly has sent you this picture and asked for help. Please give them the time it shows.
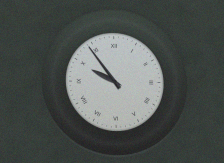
9:54
